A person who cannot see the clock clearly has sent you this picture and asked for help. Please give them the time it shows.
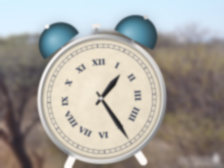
1:25
